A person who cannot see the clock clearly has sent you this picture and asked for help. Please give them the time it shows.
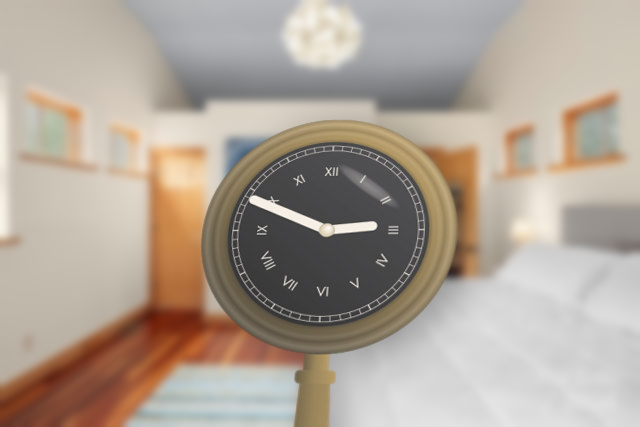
2:49
